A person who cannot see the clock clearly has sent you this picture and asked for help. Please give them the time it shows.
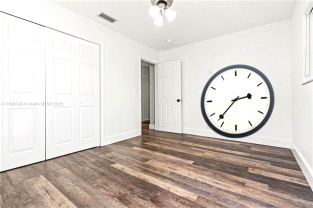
2:37
